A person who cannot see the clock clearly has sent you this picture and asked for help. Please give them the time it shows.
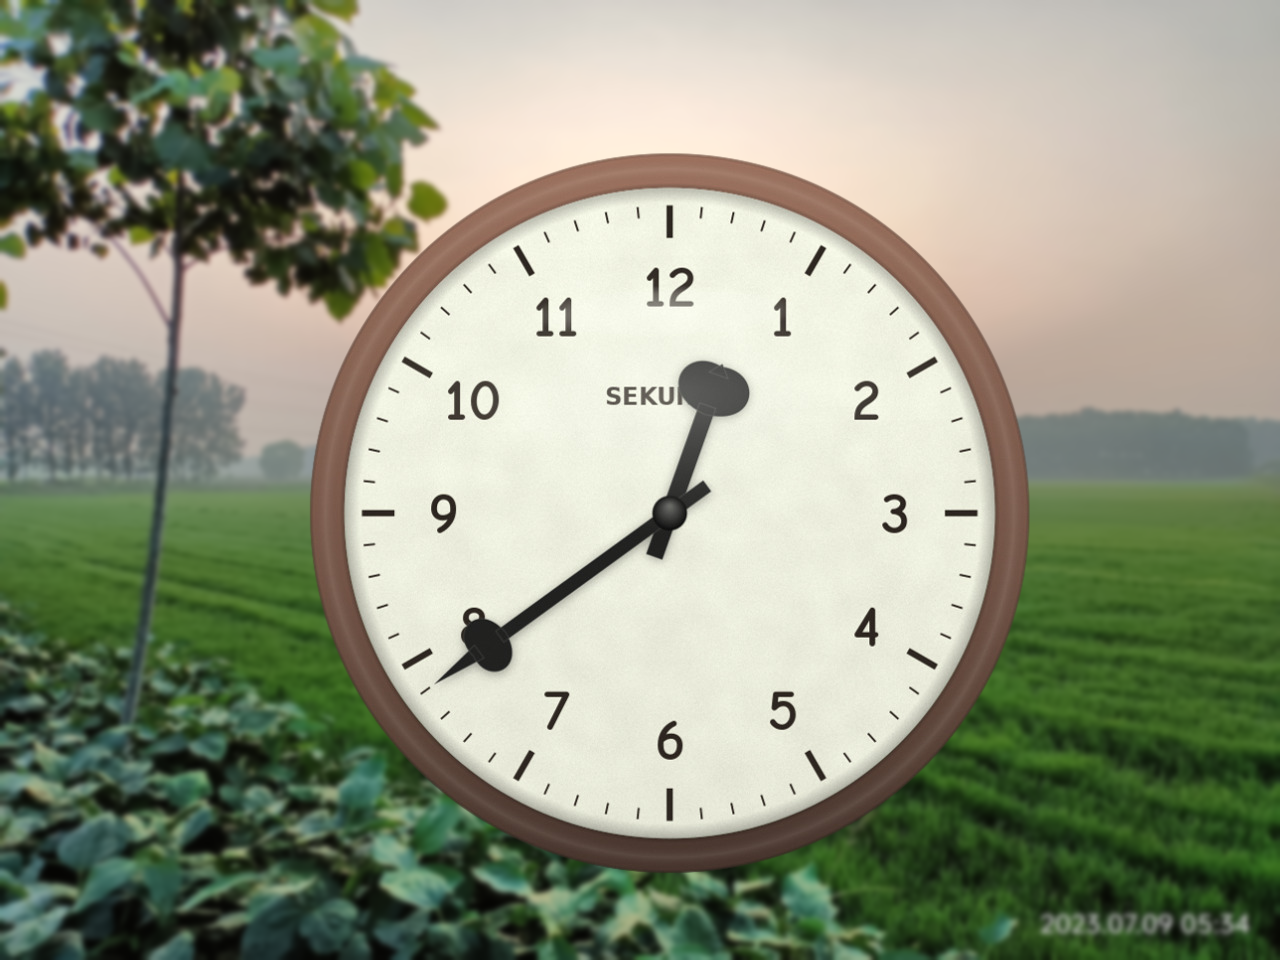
12:39
